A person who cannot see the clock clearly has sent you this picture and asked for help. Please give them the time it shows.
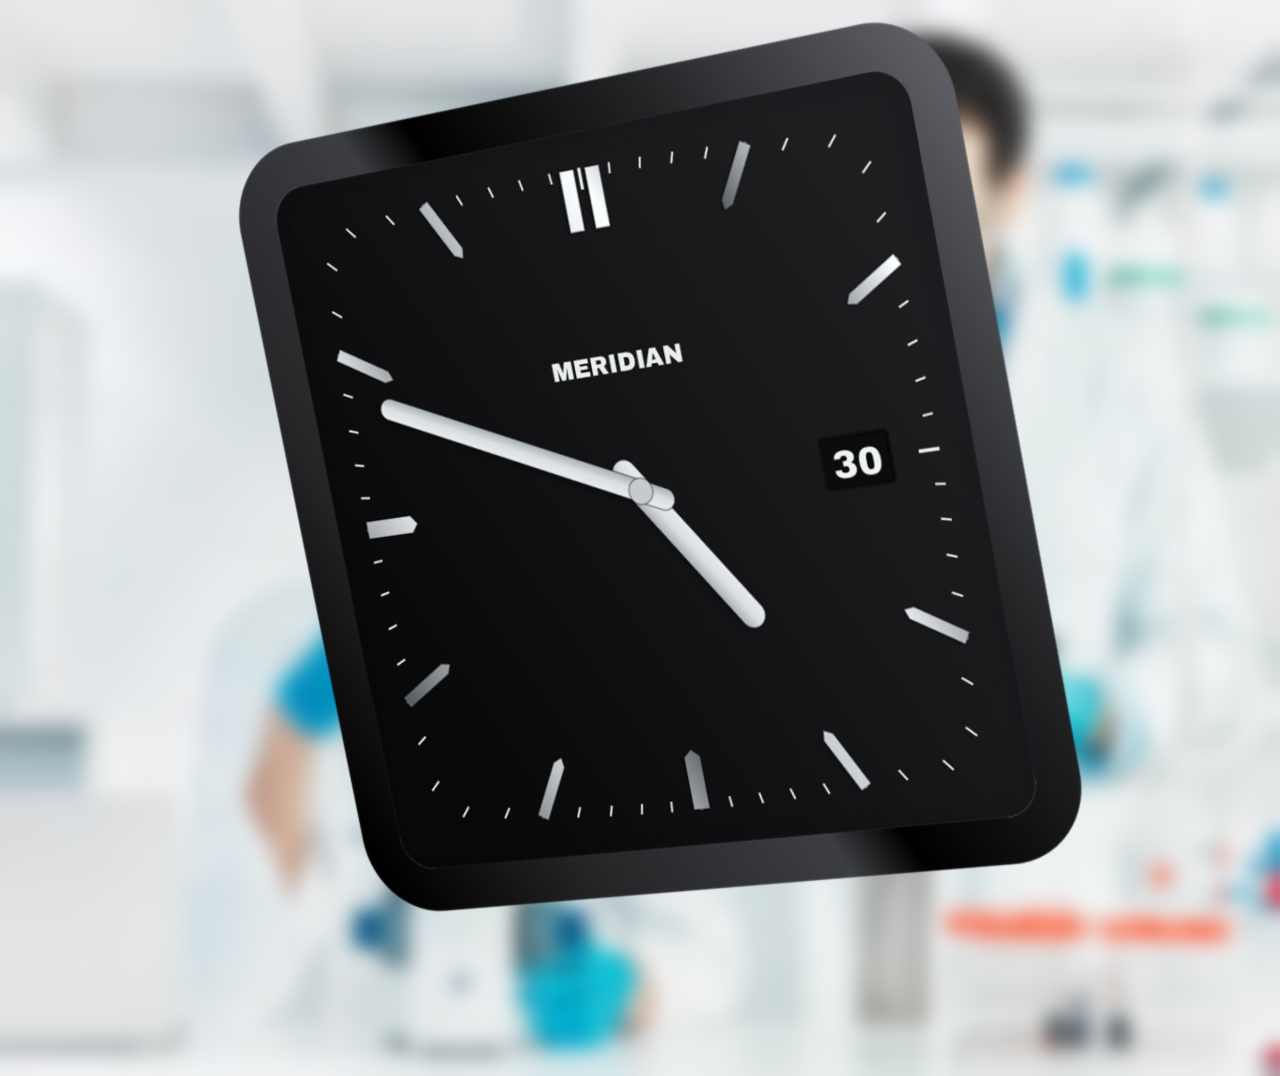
4:49
